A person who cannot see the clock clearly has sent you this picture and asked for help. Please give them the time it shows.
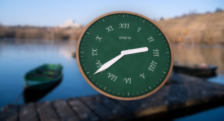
2:39
